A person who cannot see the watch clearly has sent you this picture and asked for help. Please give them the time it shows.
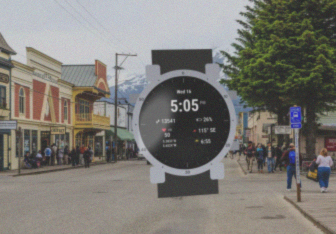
5:05
